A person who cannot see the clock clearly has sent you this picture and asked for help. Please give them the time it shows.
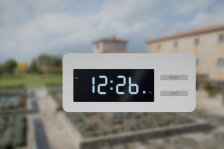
12:26
